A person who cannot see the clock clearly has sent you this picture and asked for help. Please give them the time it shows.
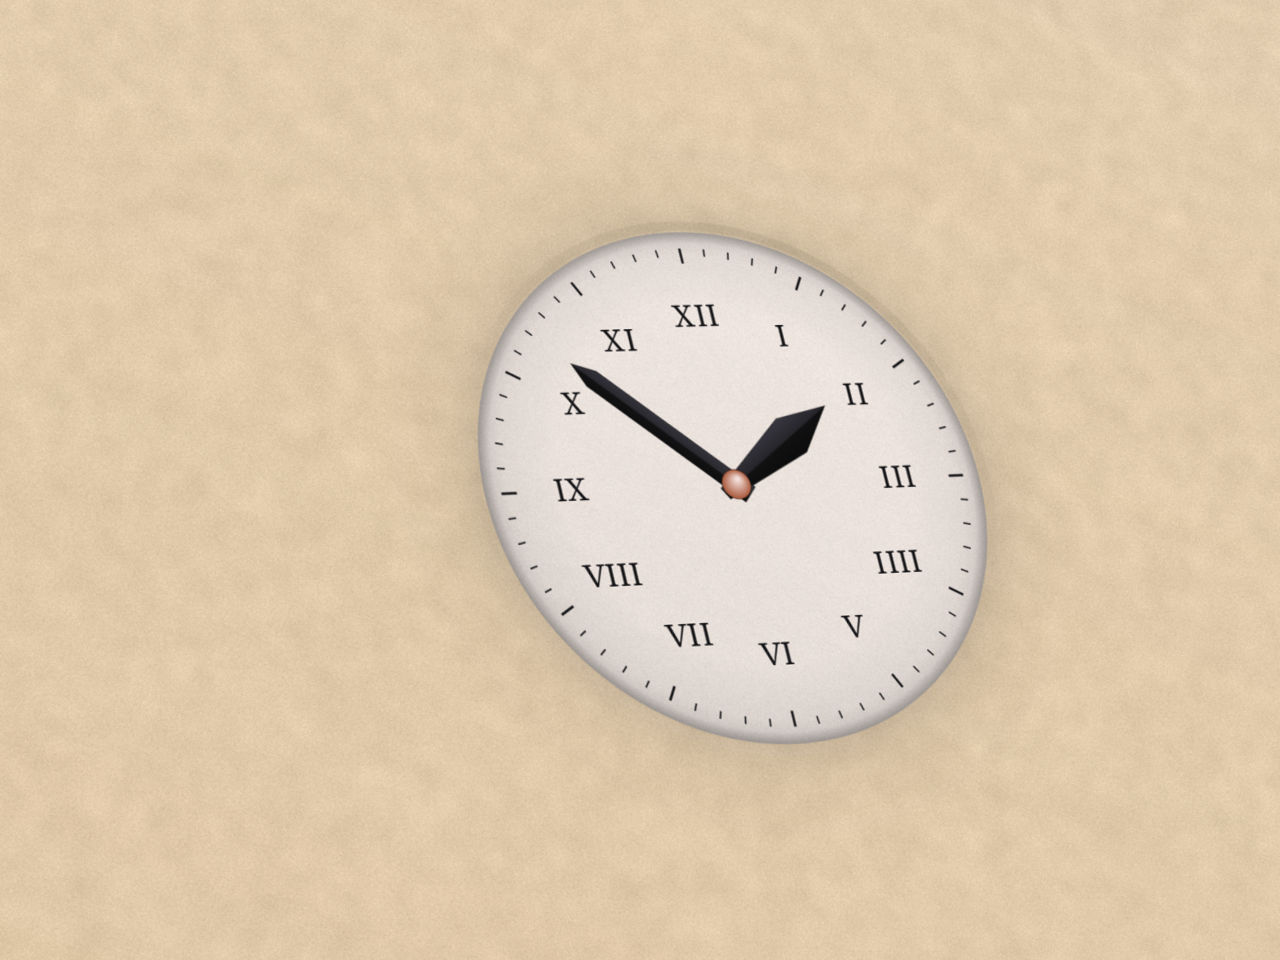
1:52
